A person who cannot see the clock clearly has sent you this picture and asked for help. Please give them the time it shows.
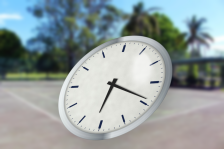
6:19
